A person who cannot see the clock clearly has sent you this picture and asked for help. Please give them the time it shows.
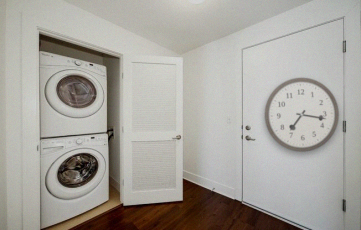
7:17
